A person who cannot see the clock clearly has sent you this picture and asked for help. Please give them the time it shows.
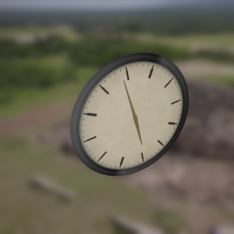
4:54
